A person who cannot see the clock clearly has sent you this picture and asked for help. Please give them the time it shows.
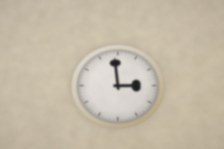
2:59
